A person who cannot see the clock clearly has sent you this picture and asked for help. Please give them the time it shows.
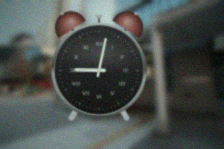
9:02
